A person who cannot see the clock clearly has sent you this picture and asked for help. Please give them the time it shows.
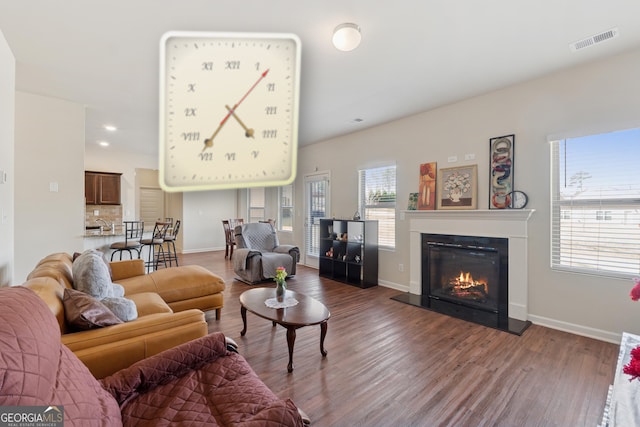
4:36:07
